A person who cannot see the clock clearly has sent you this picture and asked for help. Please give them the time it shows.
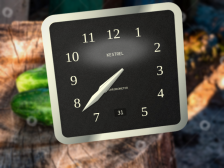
7:38
